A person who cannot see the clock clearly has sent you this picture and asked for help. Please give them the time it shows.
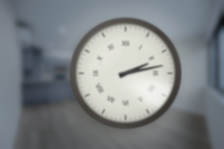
2:13
